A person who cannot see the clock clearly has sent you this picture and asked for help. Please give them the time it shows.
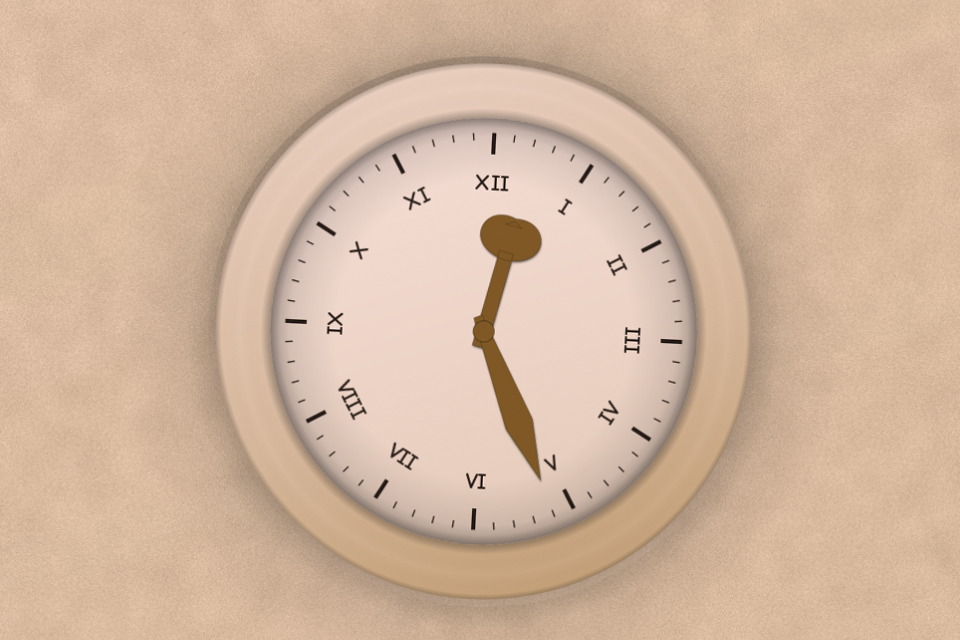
12:26
